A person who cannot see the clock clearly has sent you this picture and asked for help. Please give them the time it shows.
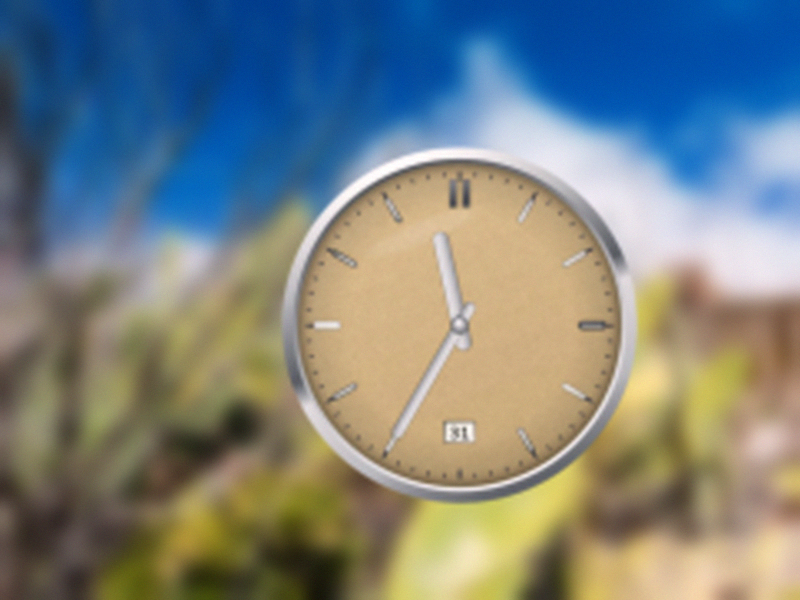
11:35
